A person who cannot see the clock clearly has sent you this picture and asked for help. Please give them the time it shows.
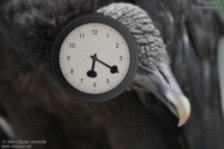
6:20
